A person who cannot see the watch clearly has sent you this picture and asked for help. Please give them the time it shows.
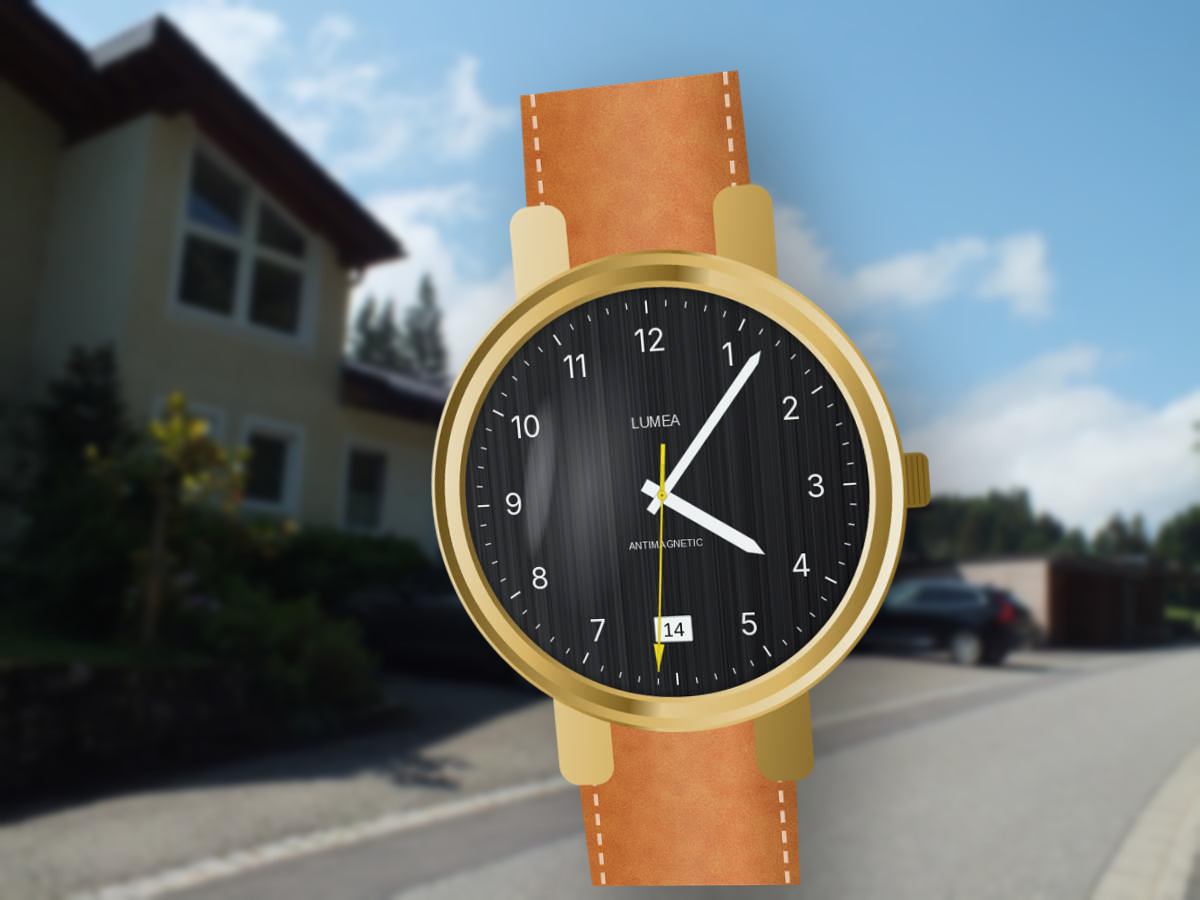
4:06:31
